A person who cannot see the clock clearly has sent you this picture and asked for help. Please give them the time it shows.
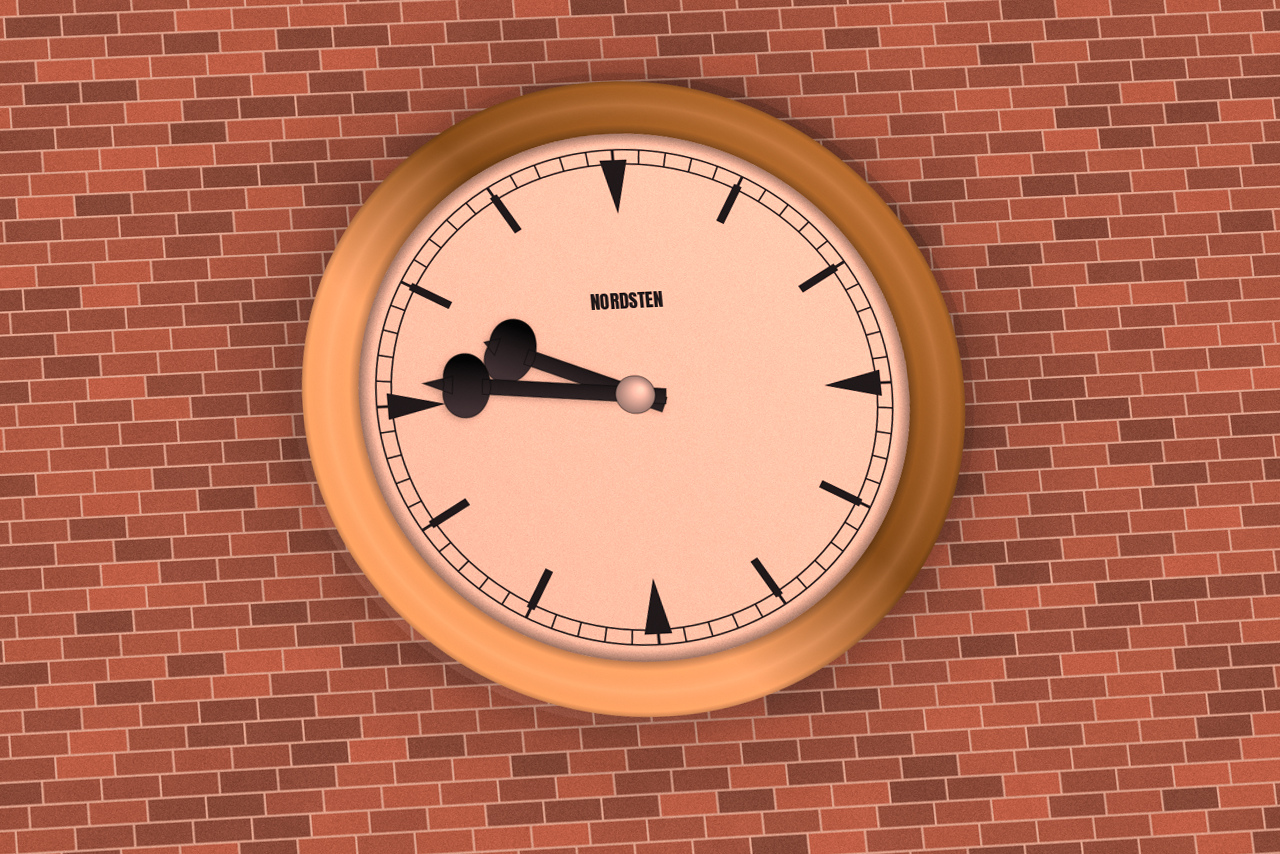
9:46
